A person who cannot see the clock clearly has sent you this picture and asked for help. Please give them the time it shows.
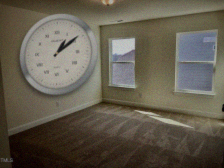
1:09
